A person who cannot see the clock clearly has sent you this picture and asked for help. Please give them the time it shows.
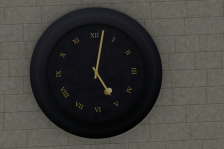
5:02
